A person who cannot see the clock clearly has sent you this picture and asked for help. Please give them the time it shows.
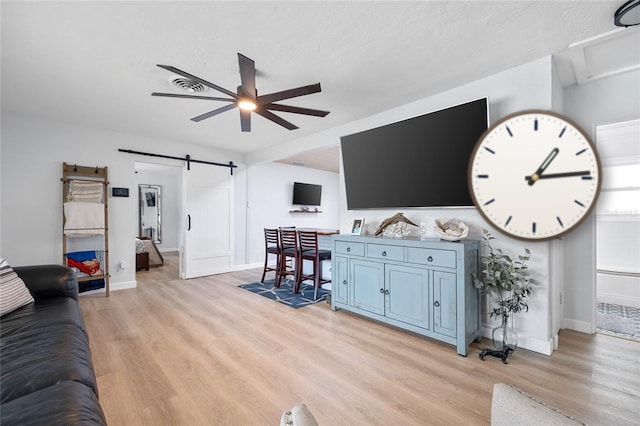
1:14
